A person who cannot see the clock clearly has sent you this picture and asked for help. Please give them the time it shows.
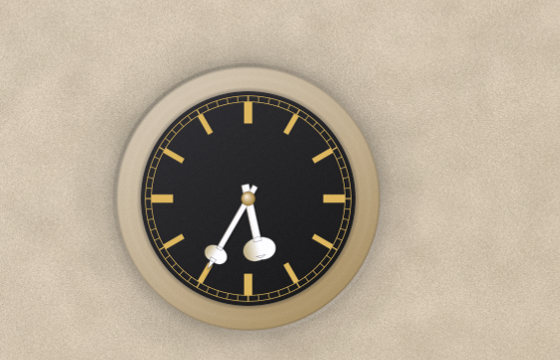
5:35
